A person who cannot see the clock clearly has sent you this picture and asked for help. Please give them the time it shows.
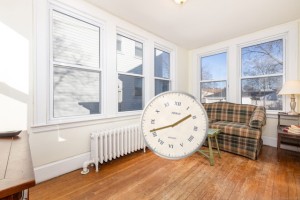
1:41
